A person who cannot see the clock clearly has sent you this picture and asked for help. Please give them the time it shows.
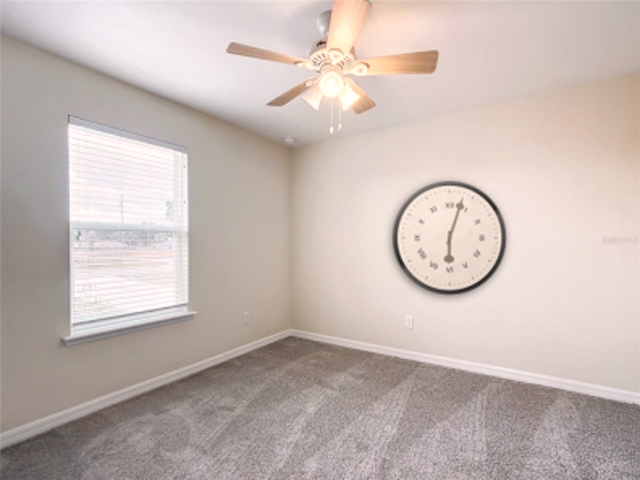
6:03
